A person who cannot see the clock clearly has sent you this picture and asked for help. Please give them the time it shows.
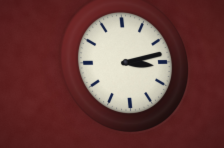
3:13
